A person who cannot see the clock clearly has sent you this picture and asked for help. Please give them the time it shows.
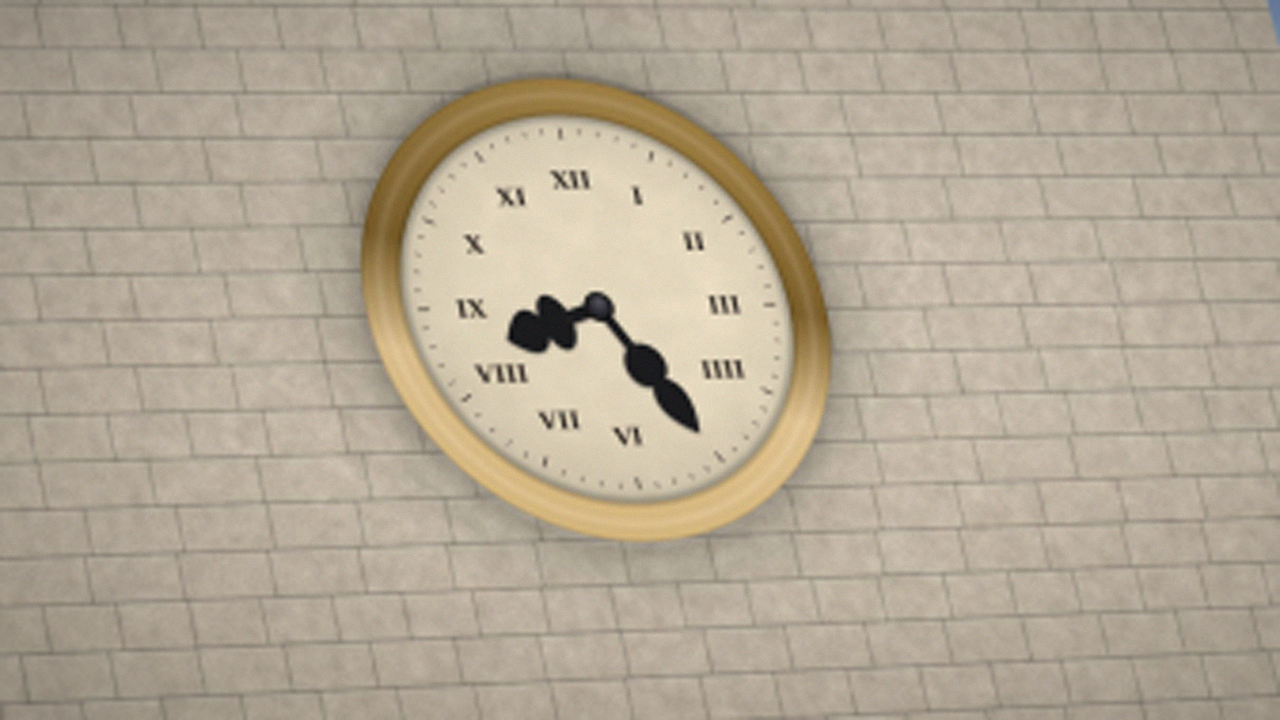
8:25
